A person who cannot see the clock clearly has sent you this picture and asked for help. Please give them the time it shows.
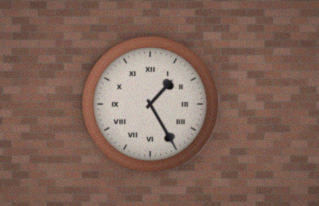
1:25
